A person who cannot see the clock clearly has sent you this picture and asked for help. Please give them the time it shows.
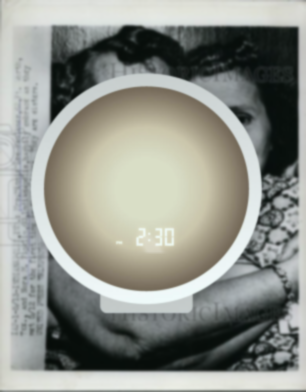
2:30
